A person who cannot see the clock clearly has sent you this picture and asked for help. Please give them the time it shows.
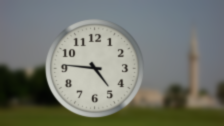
4:46
